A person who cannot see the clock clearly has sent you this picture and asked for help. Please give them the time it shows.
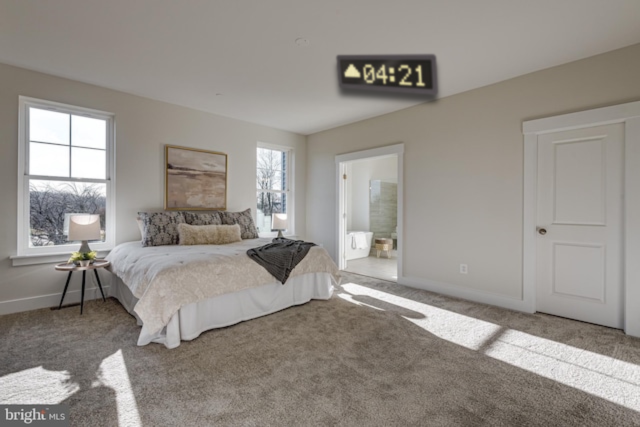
4:21
